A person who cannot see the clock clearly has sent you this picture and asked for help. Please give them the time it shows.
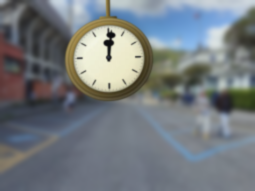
12:01
